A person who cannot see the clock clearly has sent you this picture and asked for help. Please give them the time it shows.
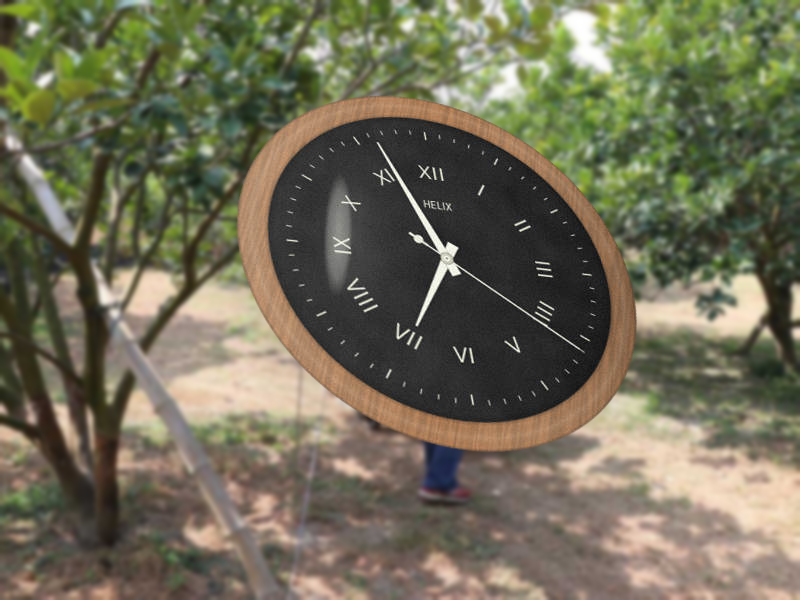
6:56:21
